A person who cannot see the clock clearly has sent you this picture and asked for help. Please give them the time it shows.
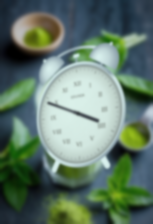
3:49
